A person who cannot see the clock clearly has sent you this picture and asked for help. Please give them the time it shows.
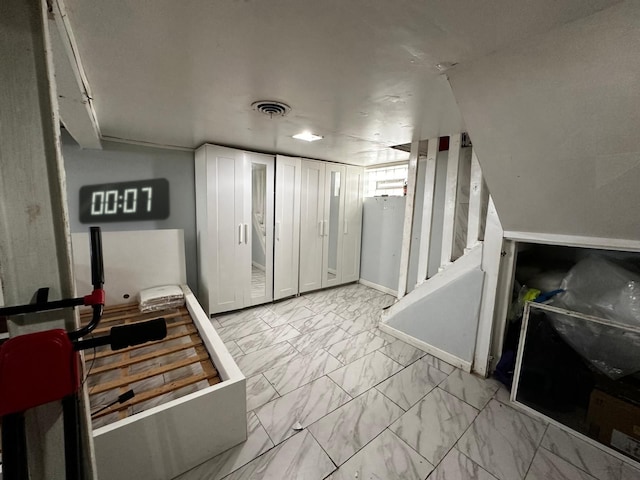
0:07
